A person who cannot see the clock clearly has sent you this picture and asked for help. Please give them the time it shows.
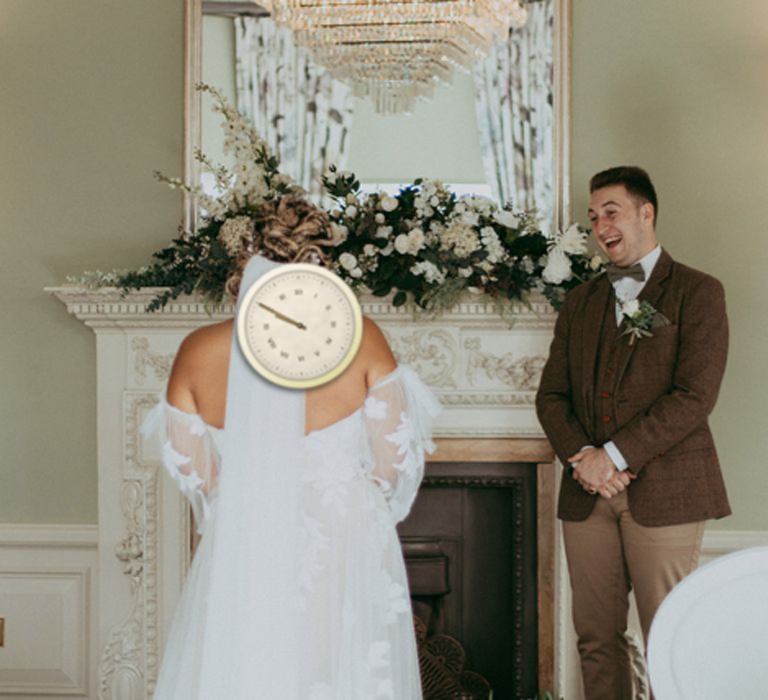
9:50
